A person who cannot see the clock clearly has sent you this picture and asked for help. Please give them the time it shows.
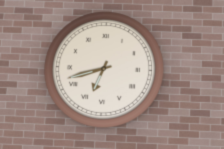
6:42
